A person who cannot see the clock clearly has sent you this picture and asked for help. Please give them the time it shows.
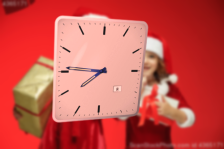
7:46
